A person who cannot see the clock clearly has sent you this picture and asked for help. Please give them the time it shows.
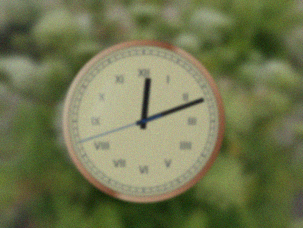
12:11:42
